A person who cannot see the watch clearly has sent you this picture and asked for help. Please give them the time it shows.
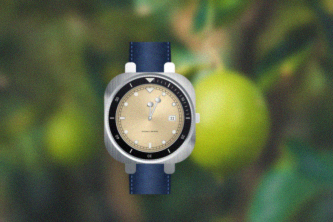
12:04
